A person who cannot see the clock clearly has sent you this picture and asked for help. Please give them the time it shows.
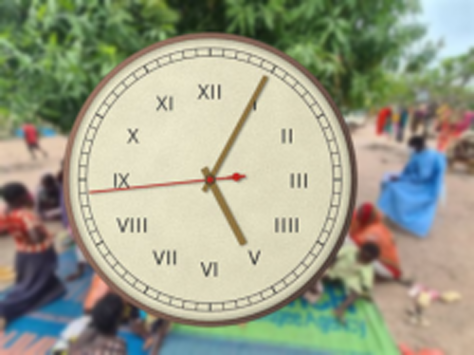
5:04:44
